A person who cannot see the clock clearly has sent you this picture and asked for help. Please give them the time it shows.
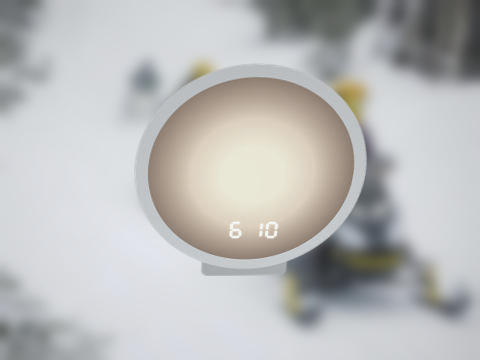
6:10
